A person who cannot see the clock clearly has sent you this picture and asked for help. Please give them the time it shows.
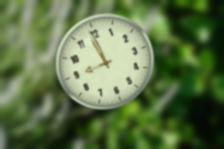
8:59
